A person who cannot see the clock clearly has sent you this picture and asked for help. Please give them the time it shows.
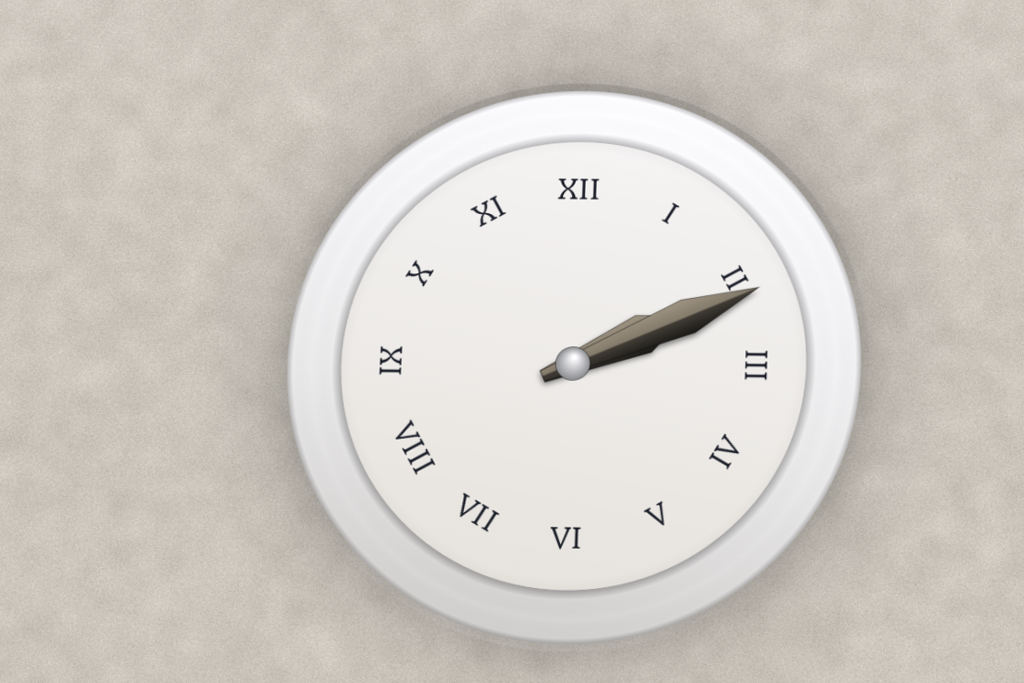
2:11
